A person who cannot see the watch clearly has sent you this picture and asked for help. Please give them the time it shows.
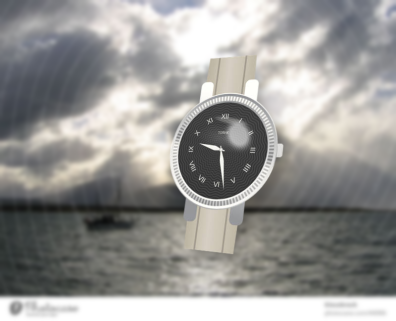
9:28
